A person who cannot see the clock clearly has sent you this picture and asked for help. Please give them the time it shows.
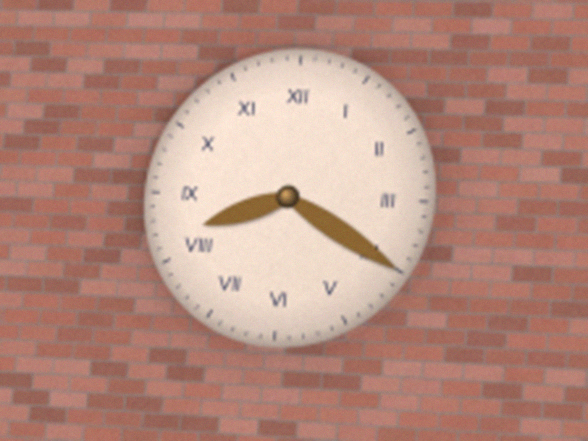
8:20
